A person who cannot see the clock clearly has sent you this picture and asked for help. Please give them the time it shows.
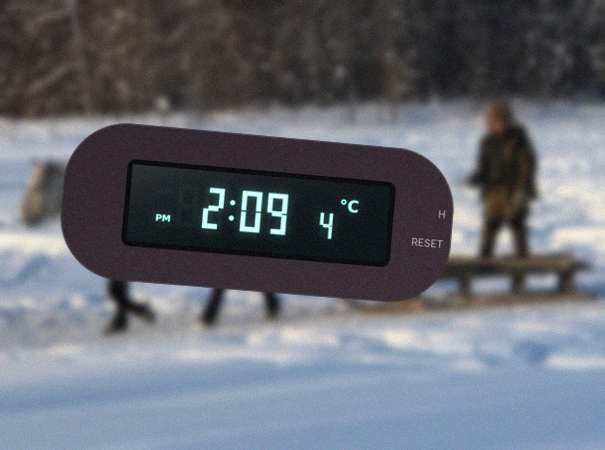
2:09
